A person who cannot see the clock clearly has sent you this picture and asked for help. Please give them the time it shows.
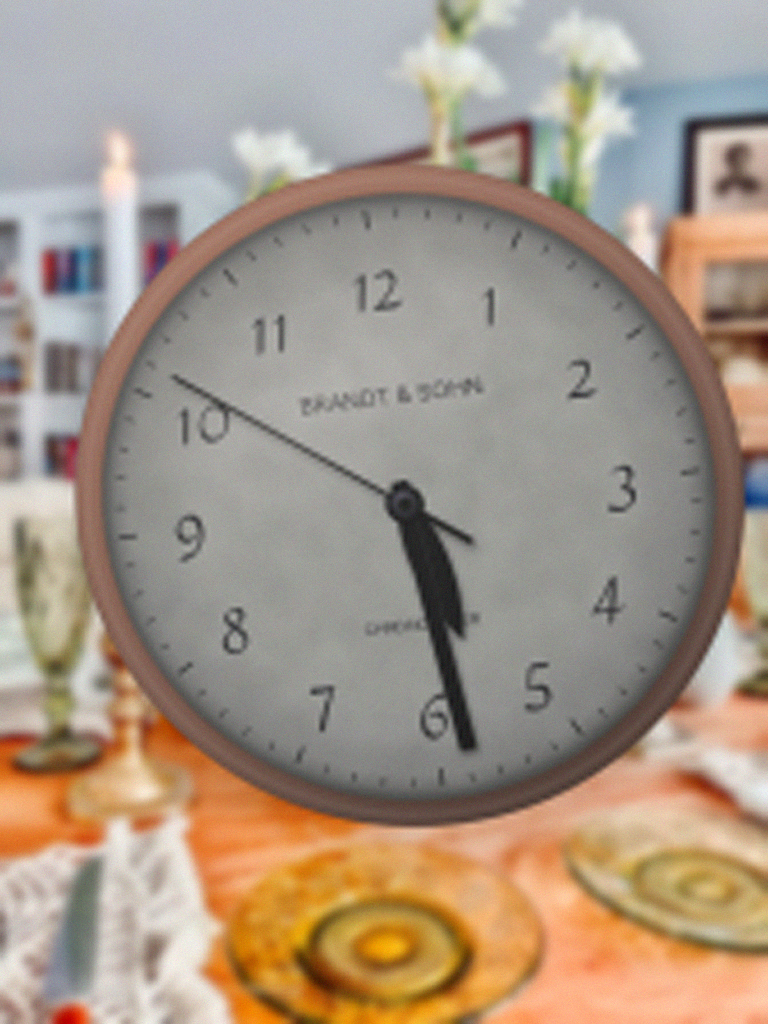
5:28:51
